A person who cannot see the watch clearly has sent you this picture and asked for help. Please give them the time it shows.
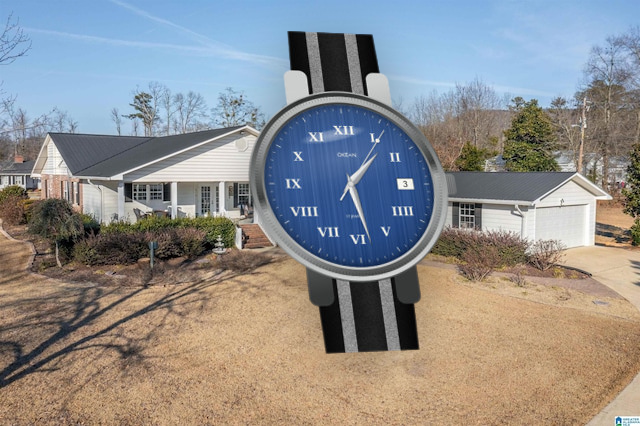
1:28:06
